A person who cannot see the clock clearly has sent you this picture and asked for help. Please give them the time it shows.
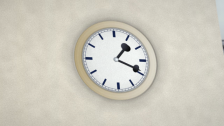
1:19
